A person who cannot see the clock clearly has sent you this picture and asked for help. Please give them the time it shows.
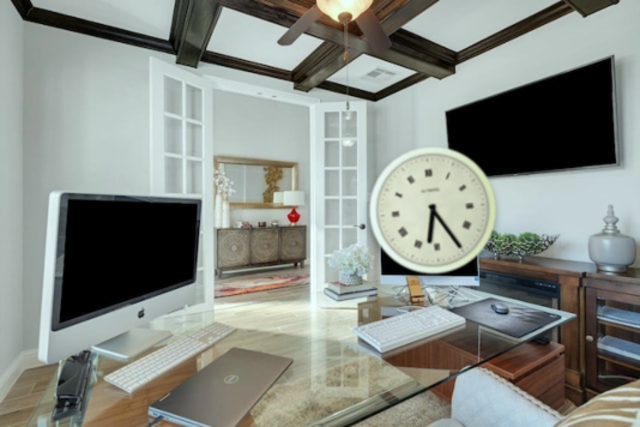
6:25
